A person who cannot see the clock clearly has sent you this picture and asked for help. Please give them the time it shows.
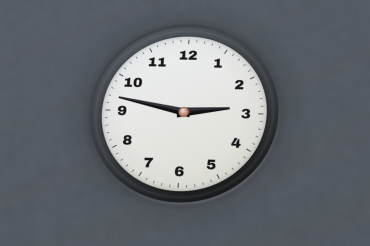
2:47
